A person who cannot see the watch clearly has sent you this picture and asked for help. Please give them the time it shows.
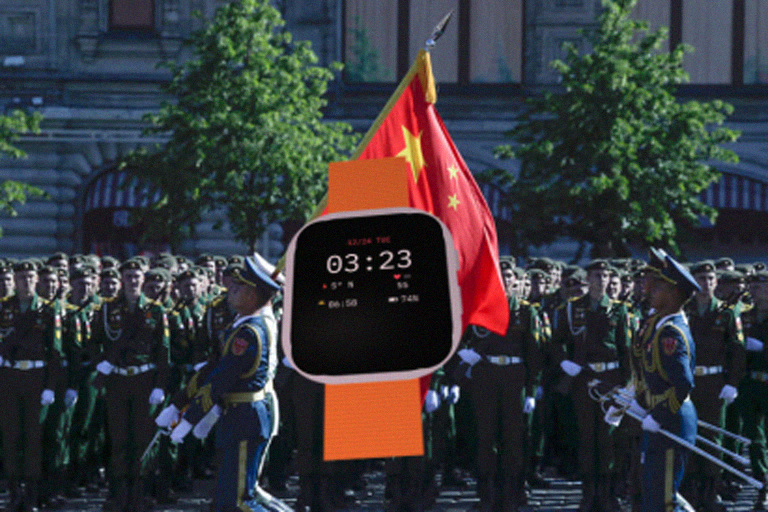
3:23
